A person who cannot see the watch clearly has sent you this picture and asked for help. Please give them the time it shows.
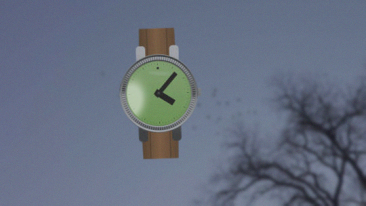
4:07
